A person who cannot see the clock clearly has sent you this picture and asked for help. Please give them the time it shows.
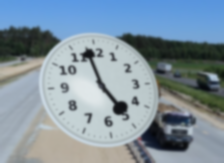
4:58
